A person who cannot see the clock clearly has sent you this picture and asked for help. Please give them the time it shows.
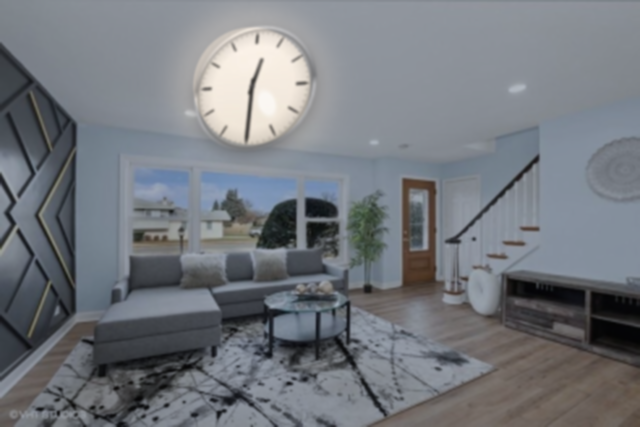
12:30
